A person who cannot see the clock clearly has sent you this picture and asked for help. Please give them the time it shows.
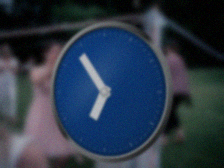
6:54
